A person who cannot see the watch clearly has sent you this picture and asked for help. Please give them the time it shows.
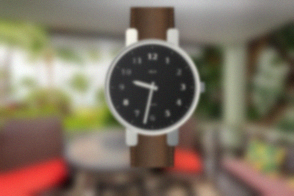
9:32
